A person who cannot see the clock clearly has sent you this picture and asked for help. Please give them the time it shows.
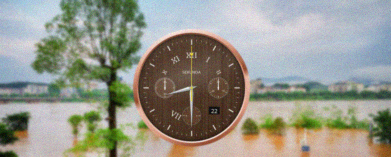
8:30
